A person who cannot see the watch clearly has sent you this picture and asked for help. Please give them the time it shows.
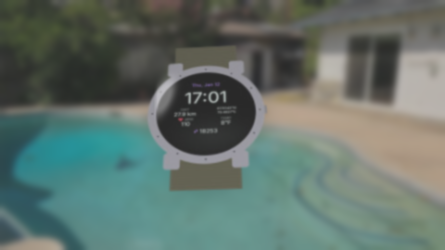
17:01
